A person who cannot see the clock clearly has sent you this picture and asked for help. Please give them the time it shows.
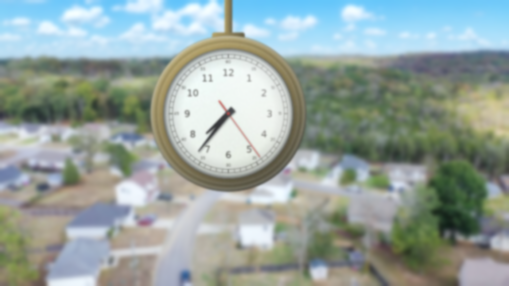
7:36:24
